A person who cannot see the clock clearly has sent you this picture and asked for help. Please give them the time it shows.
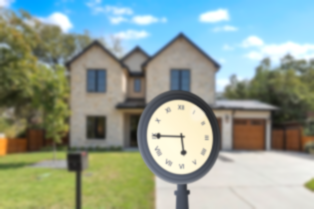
5:45
